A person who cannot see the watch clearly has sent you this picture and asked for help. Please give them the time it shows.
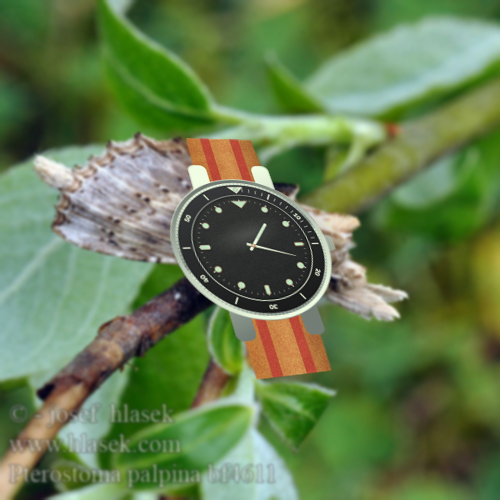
1:18
